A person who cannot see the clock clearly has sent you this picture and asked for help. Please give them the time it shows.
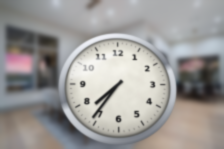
7:36
